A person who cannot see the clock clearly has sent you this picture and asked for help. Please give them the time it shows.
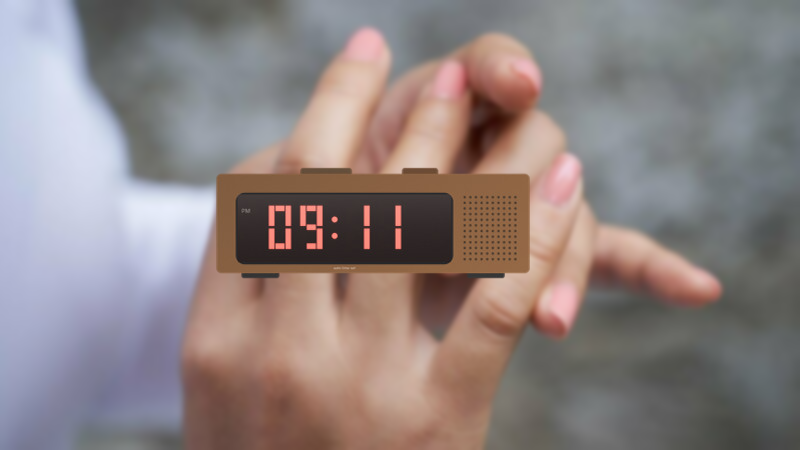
9:11
